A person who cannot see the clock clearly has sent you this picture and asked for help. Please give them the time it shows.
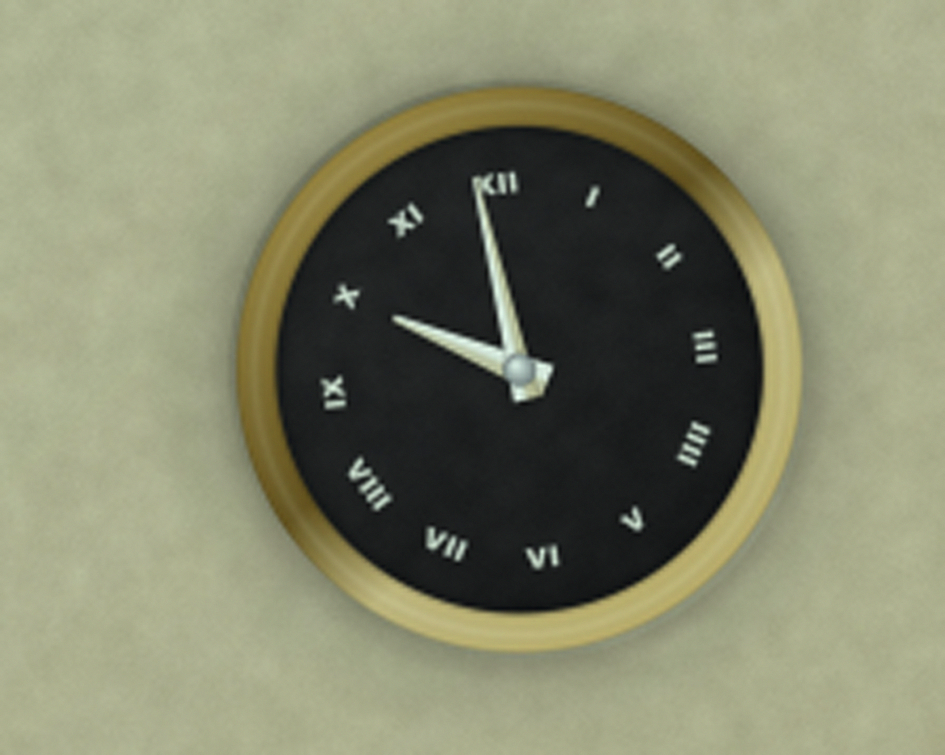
9:59
